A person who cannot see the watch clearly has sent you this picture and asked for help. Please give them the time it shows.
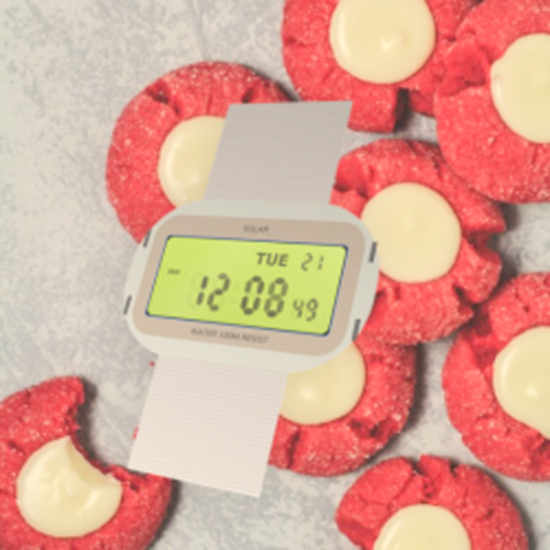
12:08:49
